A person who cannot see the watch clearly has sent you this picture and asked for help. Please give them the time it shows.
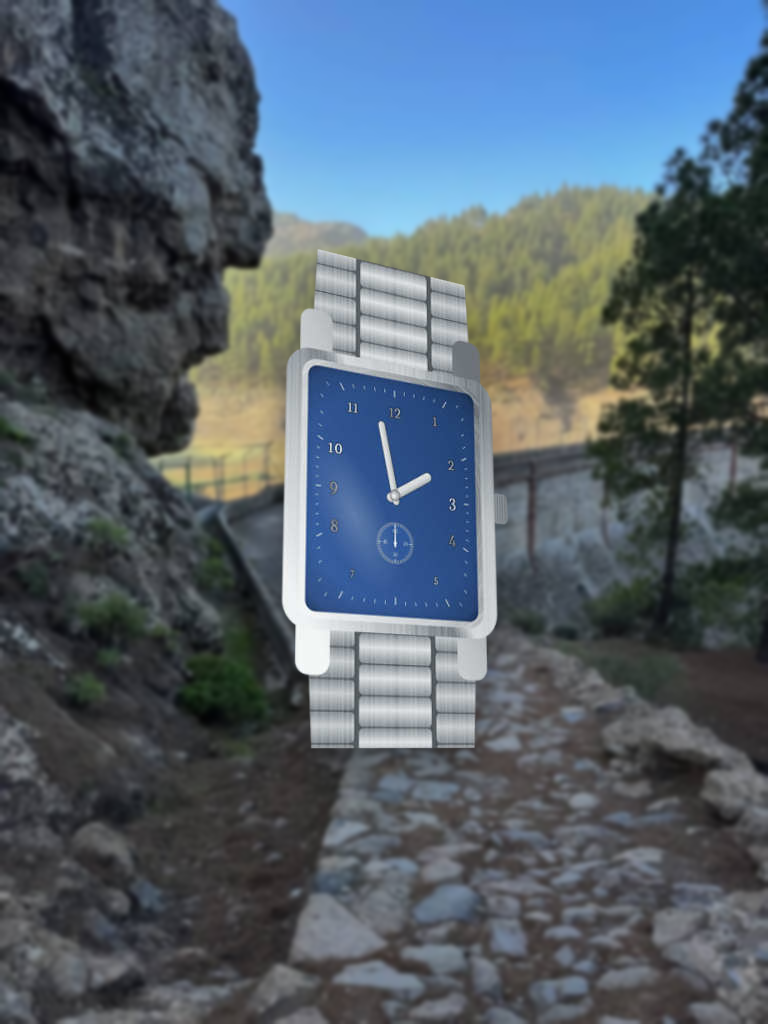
1:58
